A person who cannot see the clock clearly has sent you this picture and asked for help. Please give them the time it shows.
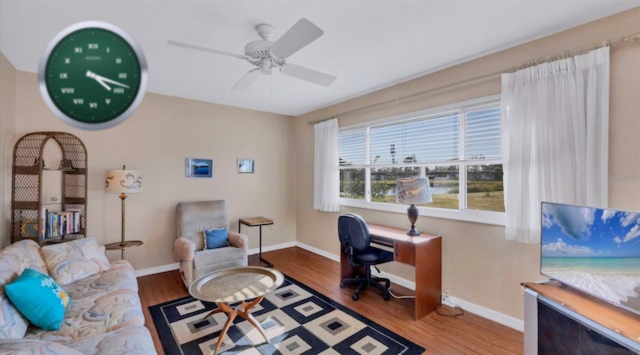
4:18
